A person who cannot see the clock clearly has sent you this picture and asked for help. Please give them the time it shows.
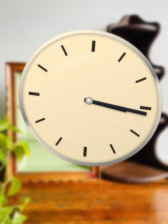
3:16
